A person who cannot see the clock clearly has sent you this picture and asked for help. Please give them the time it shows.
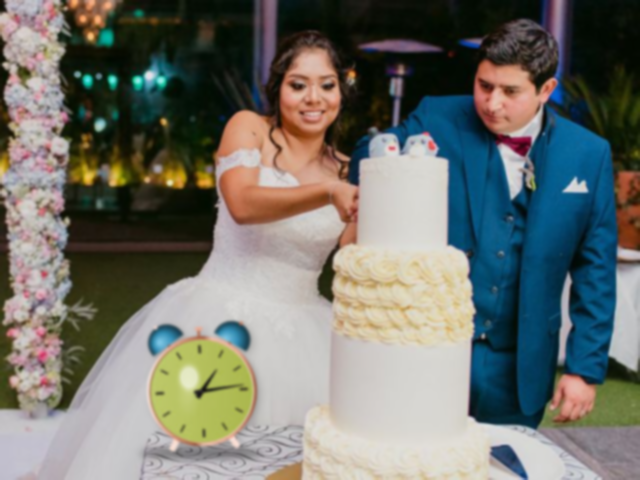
1:14
